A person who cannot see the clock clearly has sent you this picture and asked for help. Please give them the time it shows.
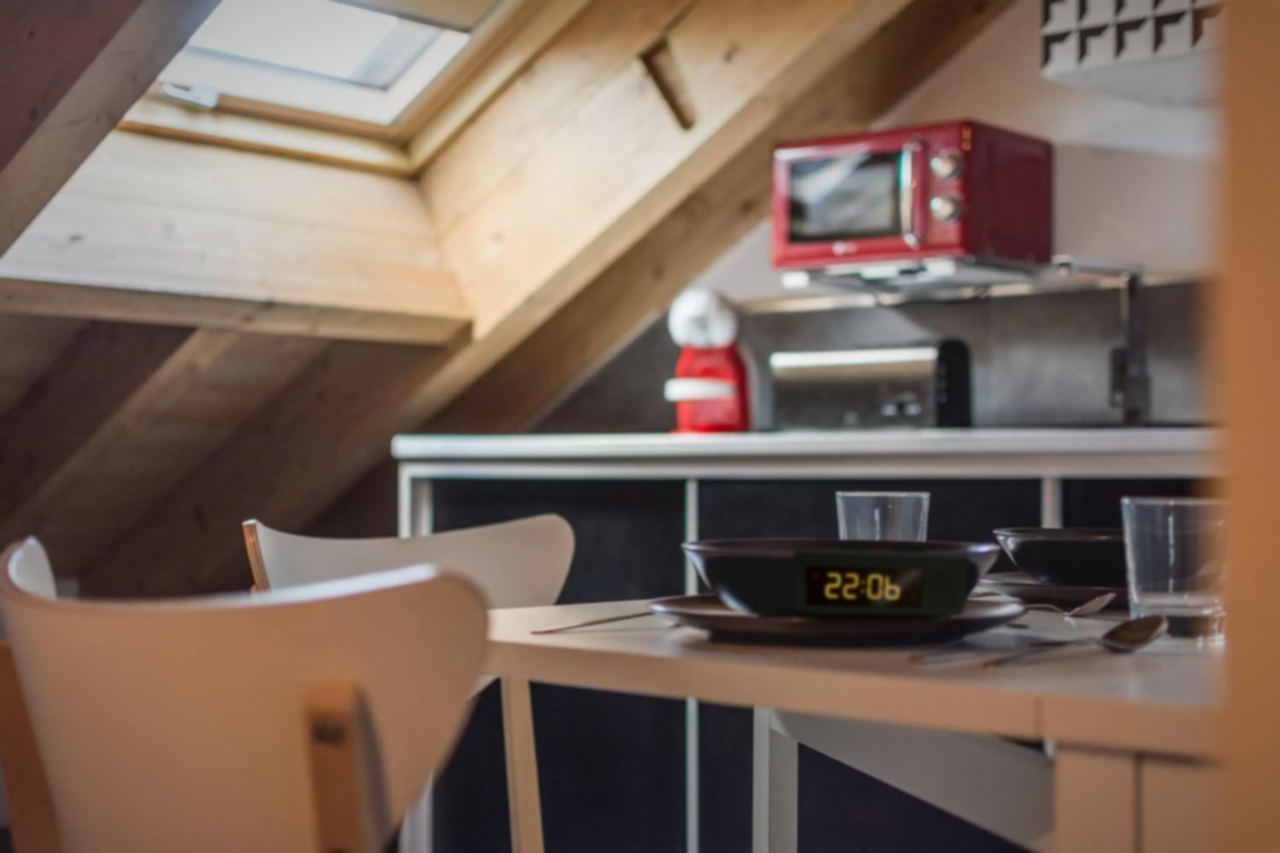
22:06
